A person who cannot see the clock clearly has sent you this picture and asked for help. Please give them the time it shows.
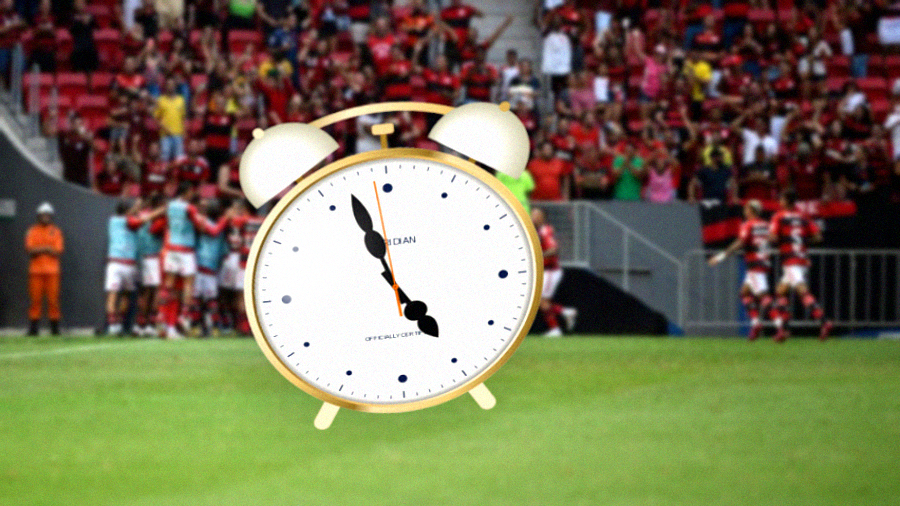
4:56:59
